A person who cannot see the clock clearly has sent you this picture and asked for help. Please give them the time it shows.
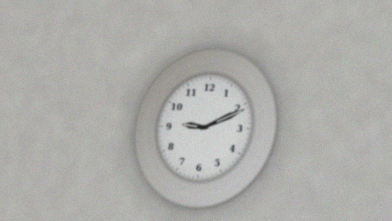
9:11
